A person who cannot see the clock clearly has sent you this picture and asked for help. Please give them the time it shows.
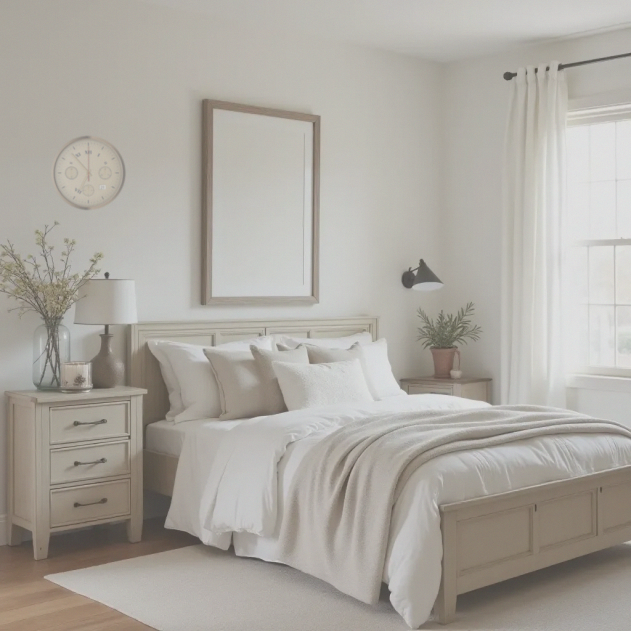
6:53
